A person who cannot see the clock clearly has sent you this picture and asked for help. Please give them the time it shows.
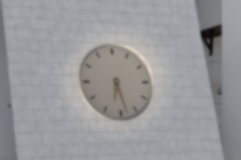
6:28
